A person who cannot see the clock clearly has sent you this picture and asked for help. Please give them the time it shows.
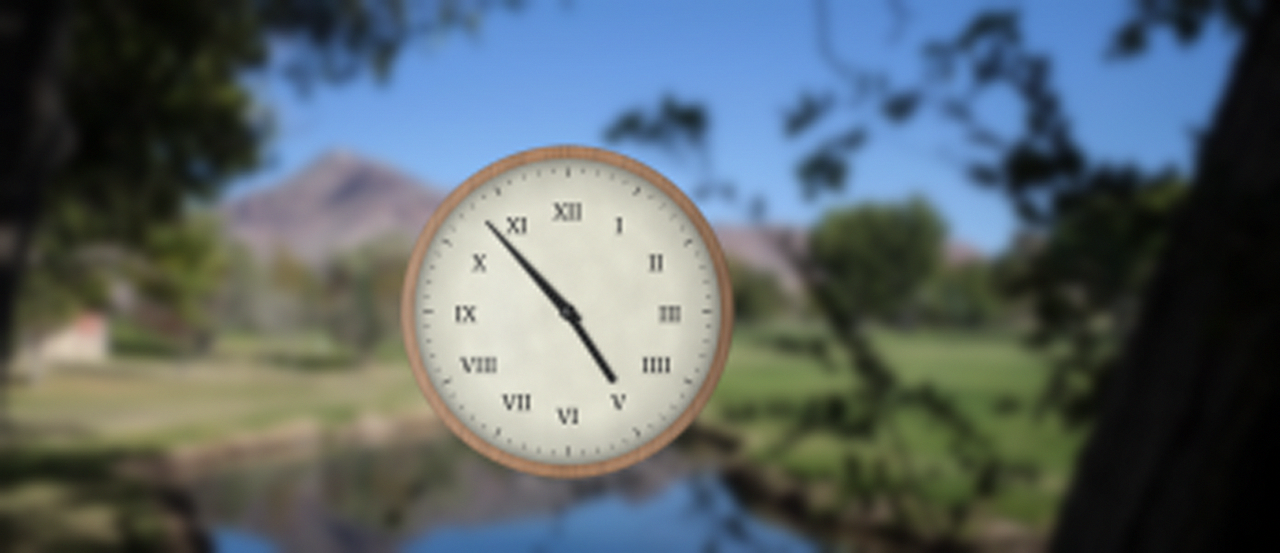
4:53
